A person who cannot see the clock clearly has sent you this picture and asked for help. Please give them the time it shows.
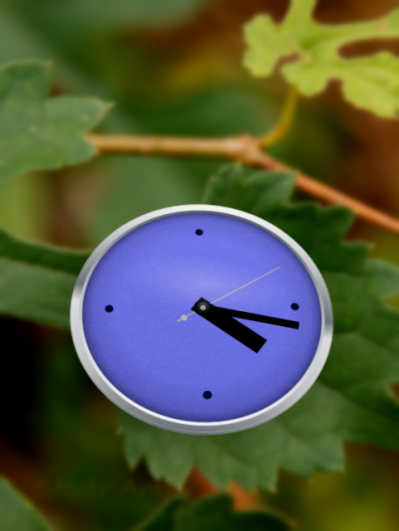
4:17:10
